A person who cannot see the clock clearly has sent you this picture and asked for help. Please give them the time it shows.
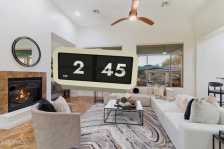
2:45
